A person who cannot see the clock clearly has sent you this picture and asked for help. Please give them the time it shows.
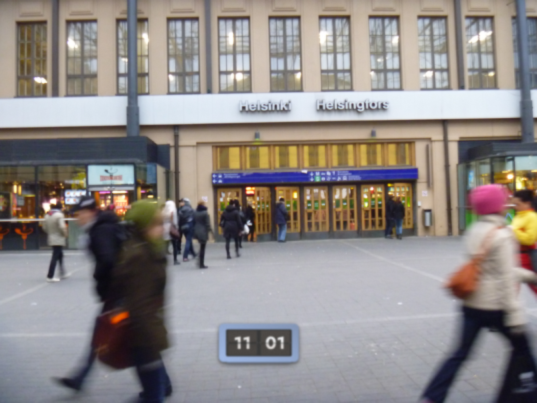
11:01
